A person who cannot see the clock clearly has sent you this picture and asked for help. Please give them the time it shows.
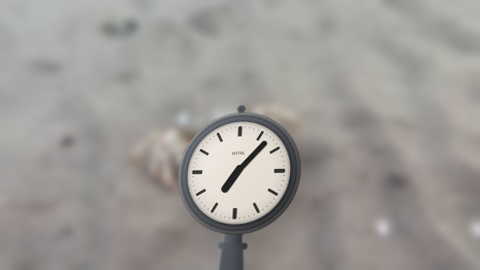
7:07
